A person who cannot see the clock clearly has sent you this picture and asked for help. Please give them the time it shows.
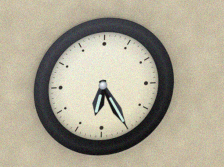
6:25
